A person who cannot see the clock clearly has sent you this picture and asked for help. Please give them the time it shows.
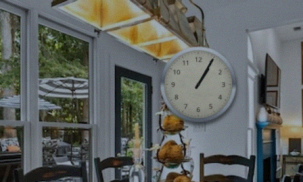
1:05
